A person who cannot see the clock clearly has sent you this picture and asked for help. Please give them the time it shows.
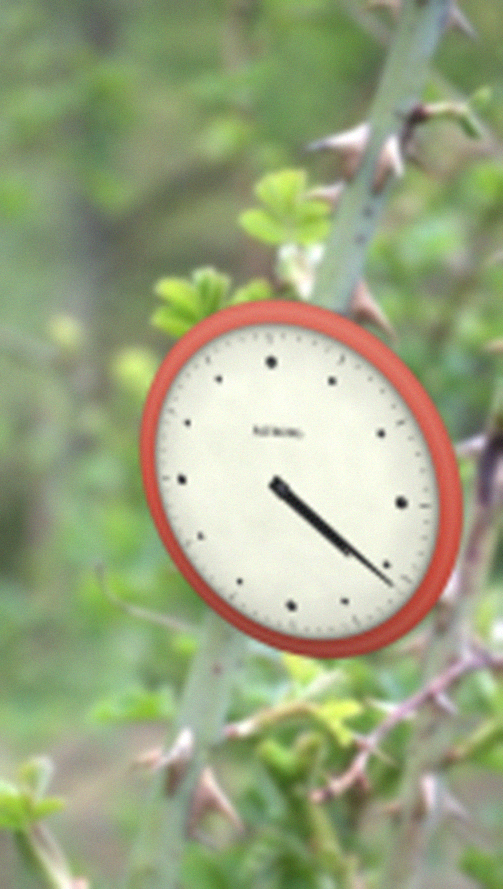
4:21
